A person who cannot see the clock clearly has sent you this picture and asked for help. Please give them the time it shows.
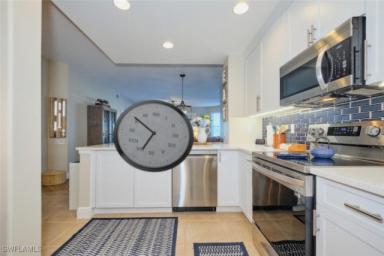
6:51
